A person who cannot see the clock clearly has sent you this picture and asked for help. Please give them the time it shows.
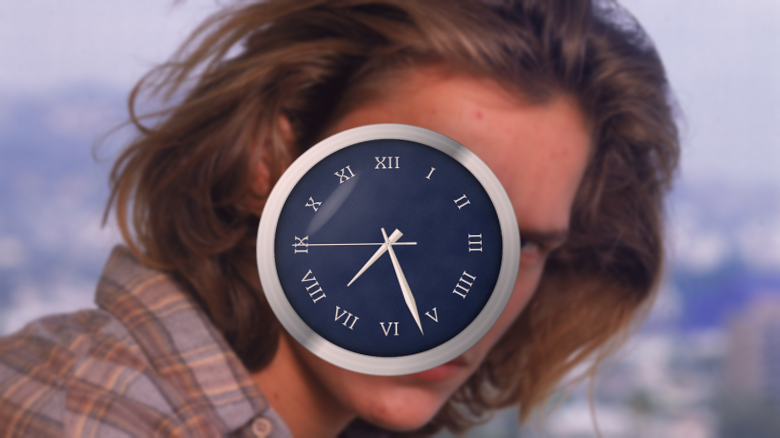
7:26:45
